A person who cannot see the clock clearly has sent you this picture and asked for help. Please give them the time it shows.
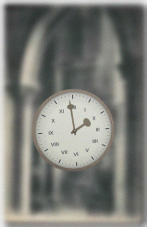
1:59
